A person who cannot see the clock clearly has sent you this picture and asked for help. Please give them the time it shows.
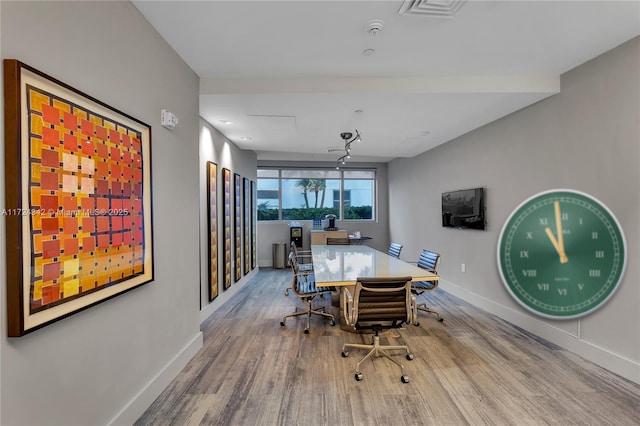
10:59
